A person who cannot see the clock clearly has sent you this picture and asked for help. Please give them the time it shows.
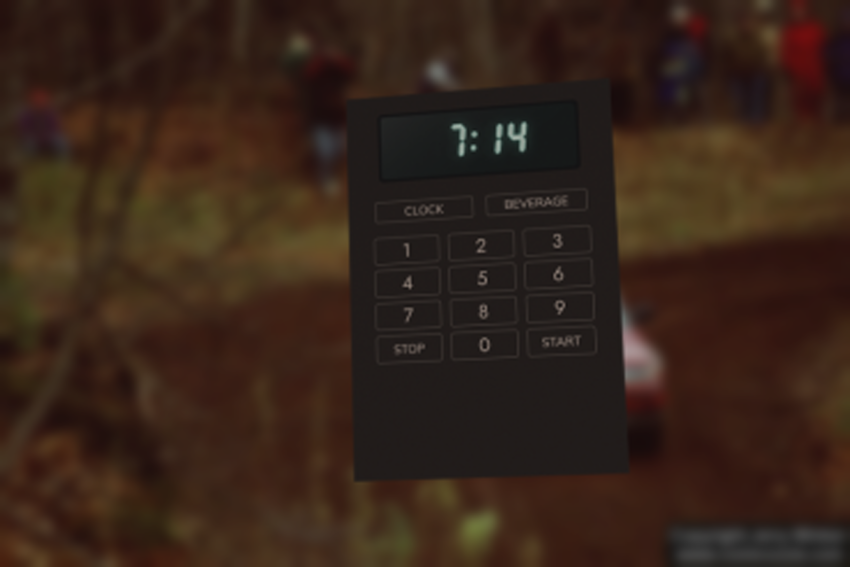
7:14
